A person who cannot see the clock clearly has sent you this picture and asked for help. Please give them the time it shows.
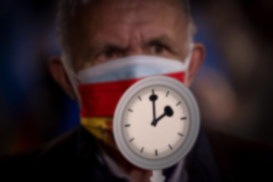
2:00
